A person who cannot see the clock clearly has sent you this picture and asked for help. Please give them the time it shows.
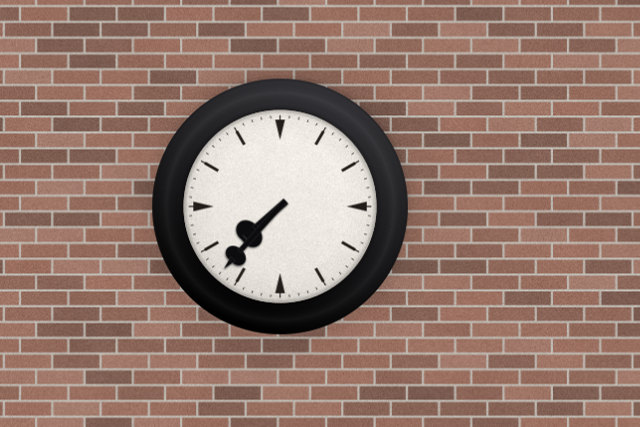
7:37
